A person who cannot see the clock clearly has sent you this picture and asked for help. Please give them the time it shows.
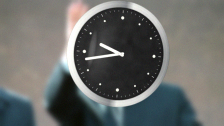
9:43
